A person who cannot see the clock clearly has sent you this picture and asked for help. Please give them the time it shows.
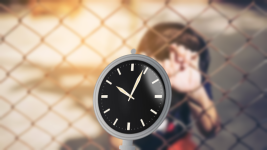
10:04
